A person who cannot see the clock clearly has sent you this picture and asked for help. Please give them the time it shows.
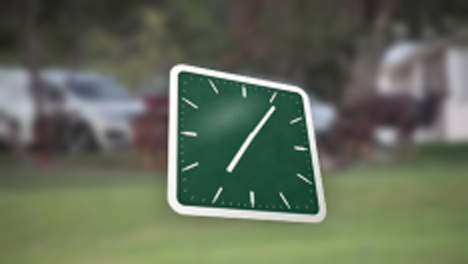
7:06
